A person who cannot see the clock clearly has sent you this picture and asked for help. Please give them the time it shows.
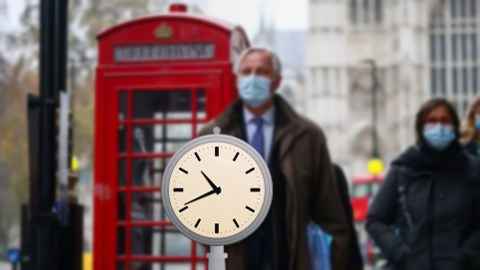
10:41
